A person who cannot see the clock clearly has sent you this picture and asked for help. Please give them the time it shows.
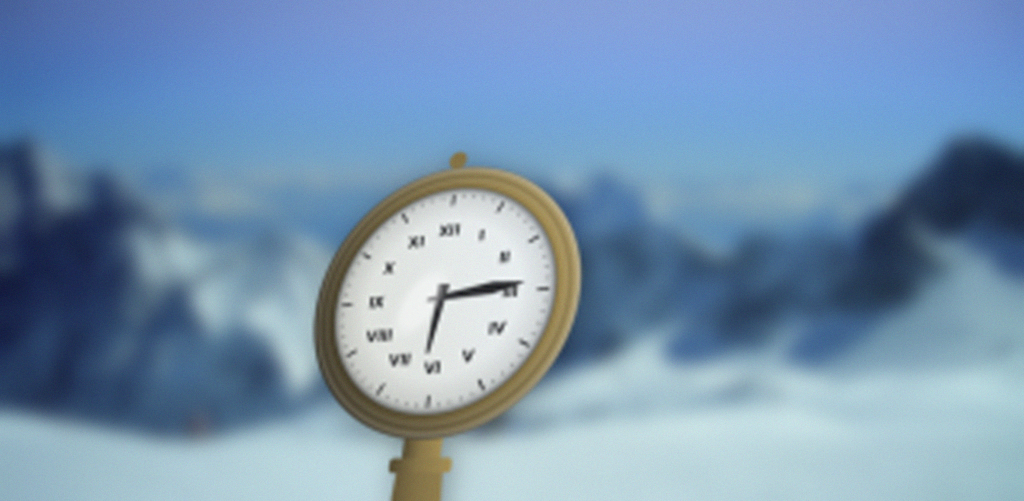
6:14
